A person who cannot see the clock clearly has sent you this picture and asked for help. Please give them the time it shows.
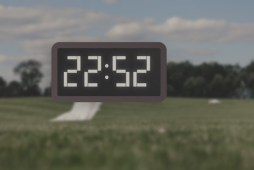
22:52
